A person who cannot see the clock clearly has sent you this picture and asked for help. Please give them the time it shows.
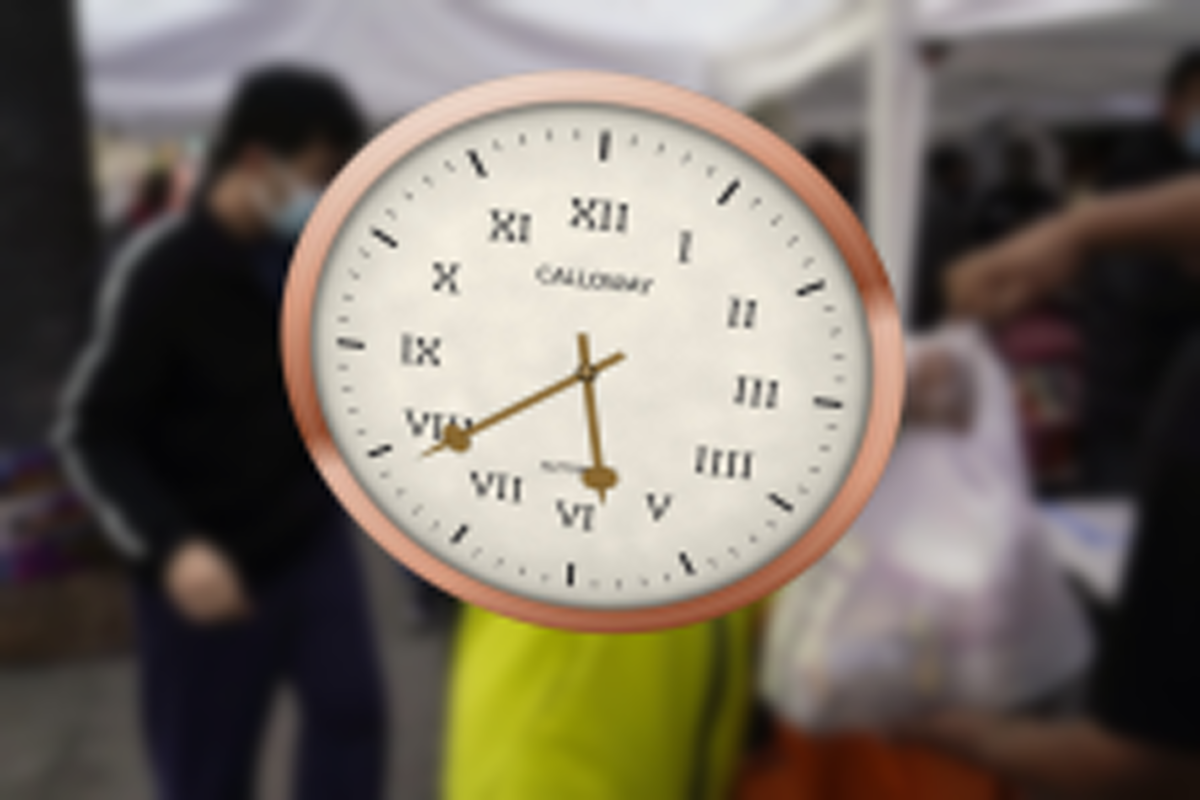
5:39
